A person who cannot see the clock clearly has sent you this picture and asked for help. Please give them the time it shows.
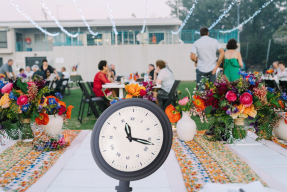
11:17
